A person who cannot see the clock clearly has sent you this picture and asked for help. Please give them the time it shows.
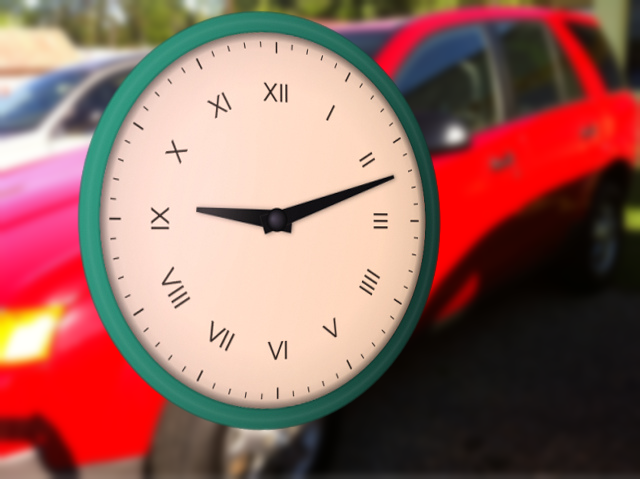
9:12
